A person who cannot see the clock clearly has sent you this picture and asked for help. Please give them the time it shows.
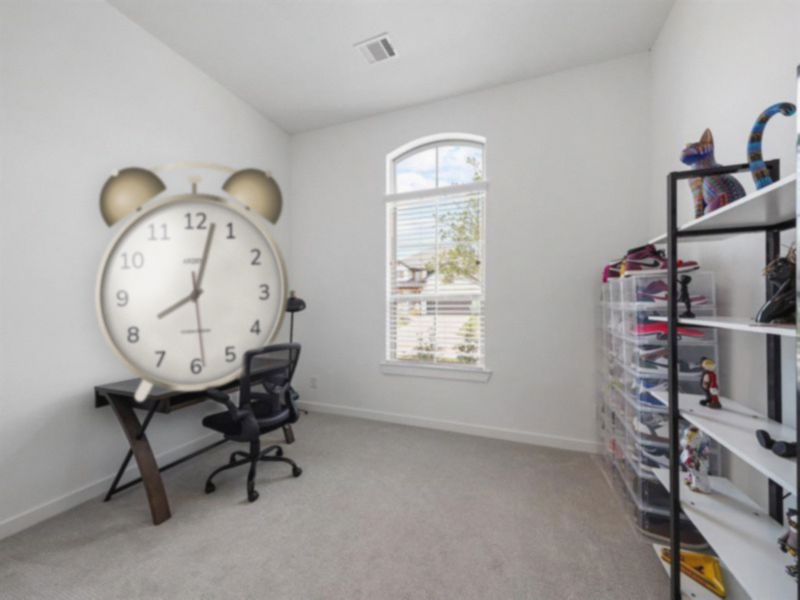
8:02:29
